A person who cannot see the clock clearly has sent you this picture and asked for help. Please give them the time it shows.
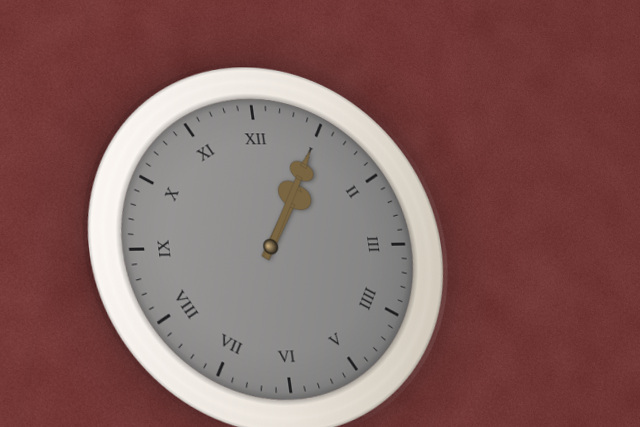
1:05
